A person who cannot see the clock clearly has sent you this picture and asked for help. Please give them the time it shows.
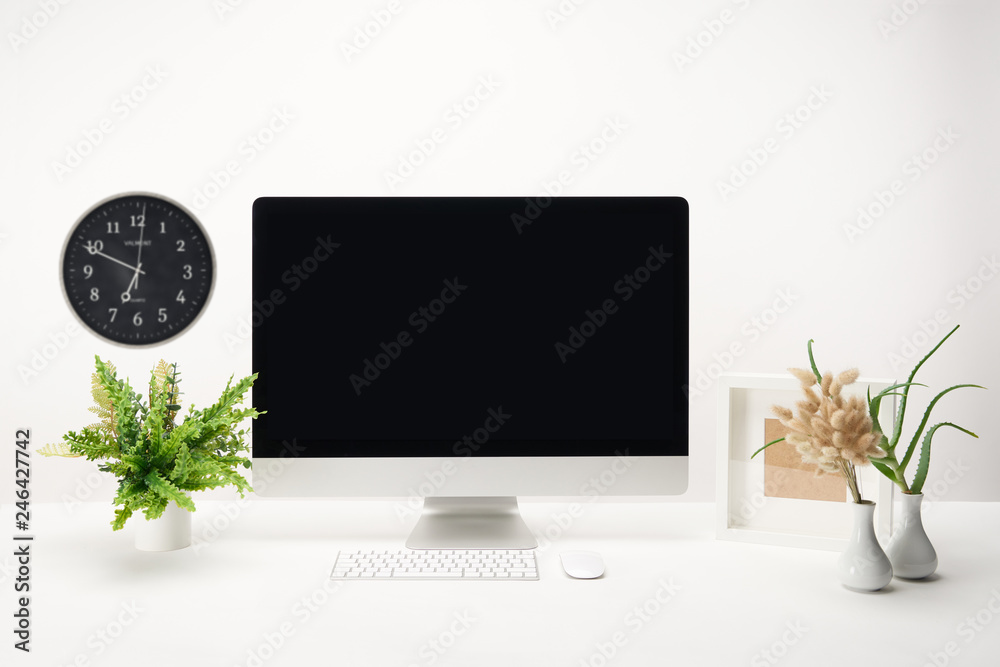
6:49:01
